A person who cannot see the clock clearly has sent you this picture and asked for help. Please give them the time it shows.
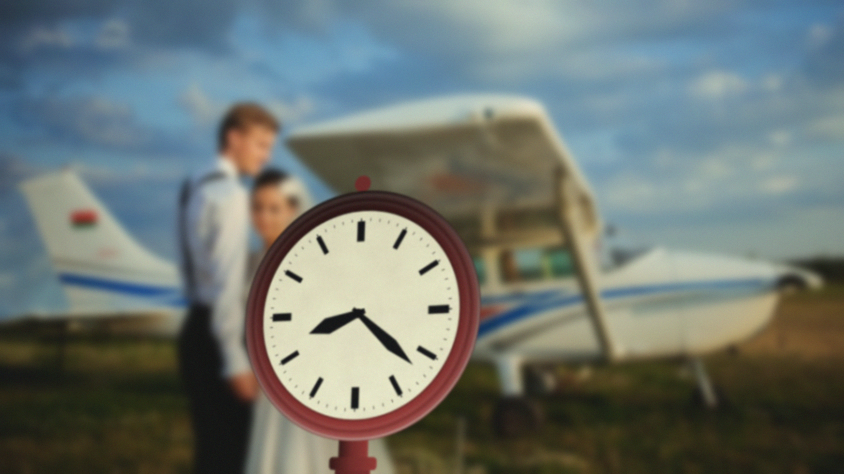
8:22
